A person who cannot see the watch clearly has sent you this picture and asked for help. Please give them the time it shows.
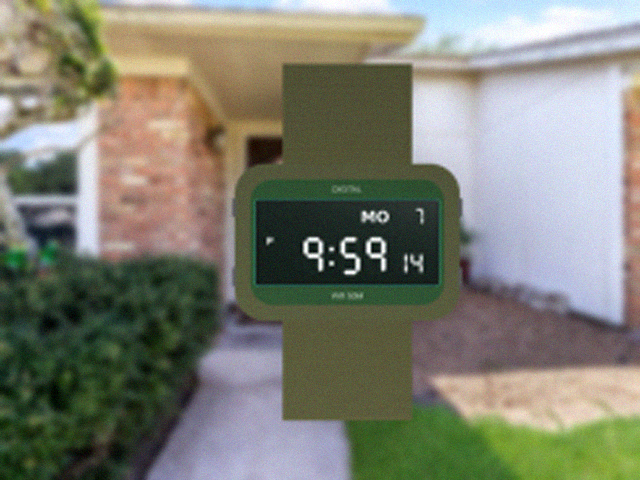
9:59:14
